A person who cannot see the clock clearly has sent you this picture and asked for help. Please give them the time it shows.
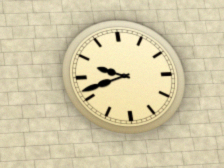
9:42
